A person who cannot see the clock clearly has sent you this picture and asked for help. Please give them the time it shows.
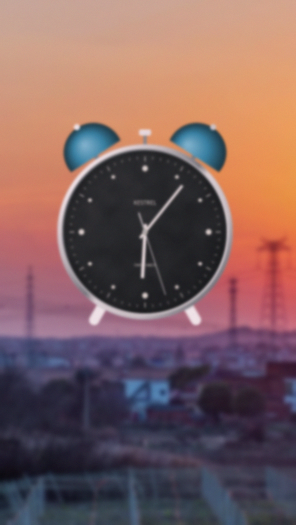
6:06:27
